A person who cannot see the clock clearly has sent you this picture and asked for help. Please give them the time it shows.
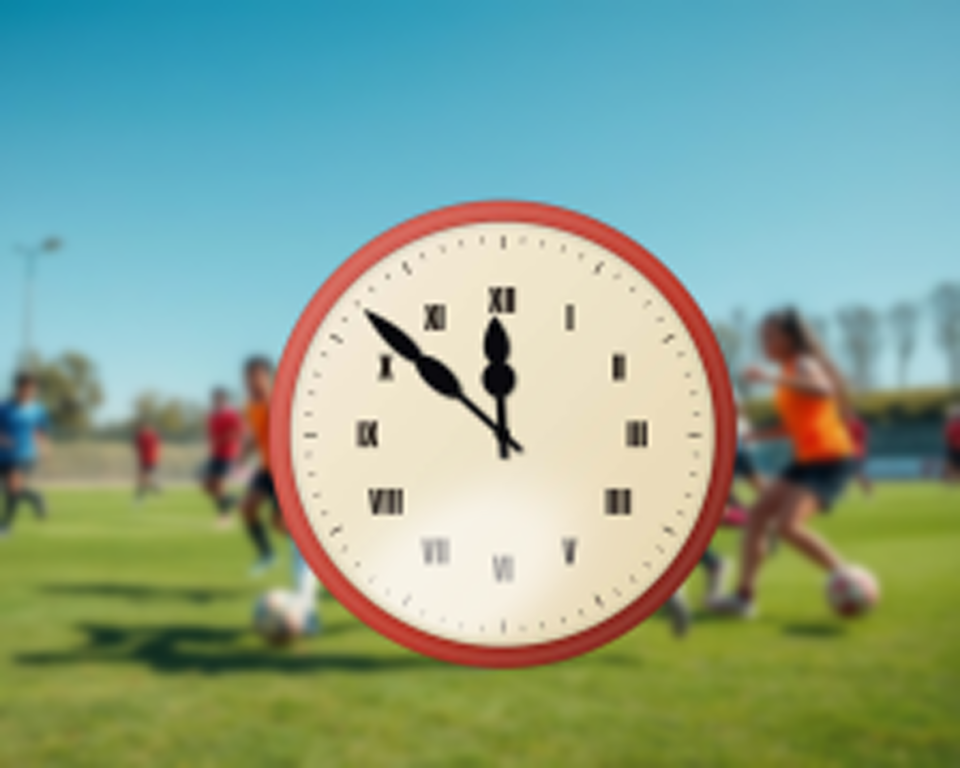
11:52
